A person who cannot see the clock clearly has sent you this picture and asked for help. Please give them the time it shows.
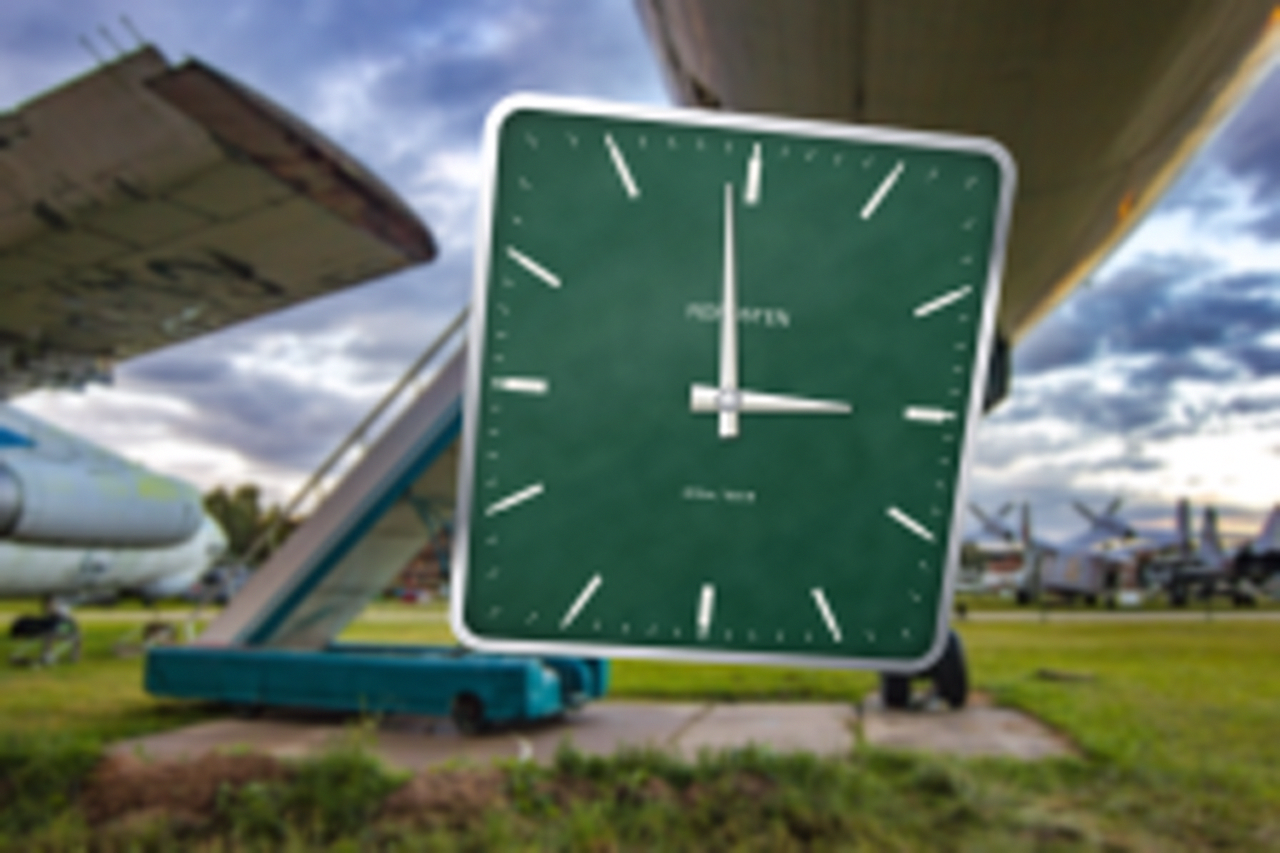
2:59
